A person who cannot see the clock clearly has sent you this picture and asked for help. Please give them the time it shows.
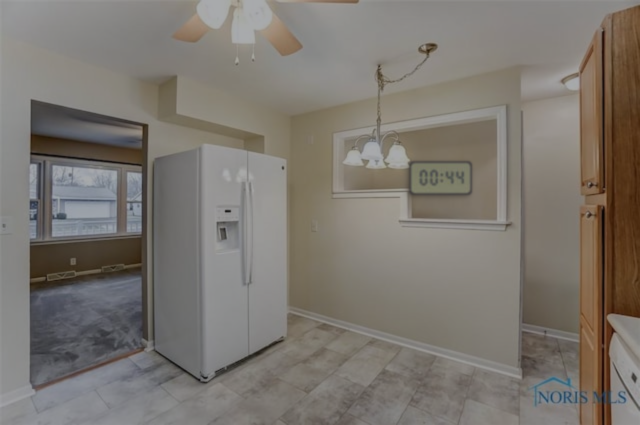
0:44
